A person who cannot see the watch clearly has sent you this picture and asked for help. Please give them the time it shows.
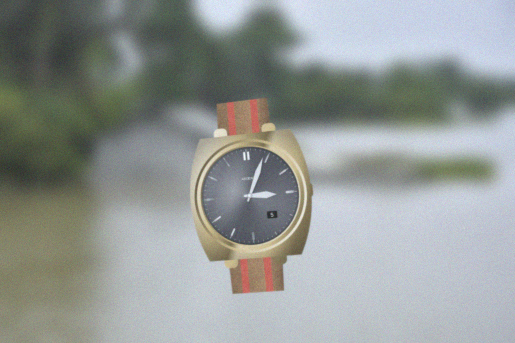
3:04
